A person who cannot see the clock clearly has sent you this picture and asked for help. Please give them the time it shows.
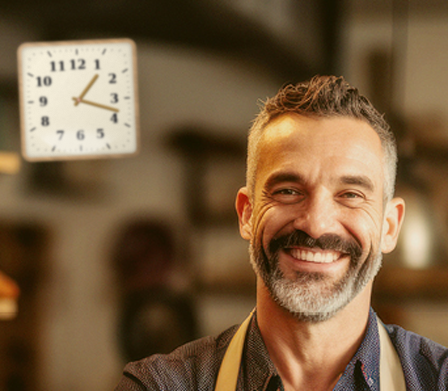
1:18
